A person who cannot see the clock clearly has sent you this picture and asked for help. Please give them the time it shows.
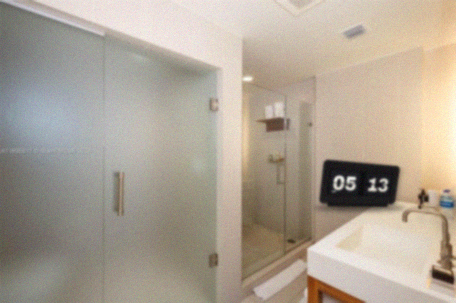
5:13
